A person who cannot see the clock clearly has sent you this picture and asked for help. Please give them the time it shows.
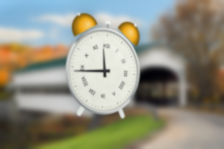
11:44
